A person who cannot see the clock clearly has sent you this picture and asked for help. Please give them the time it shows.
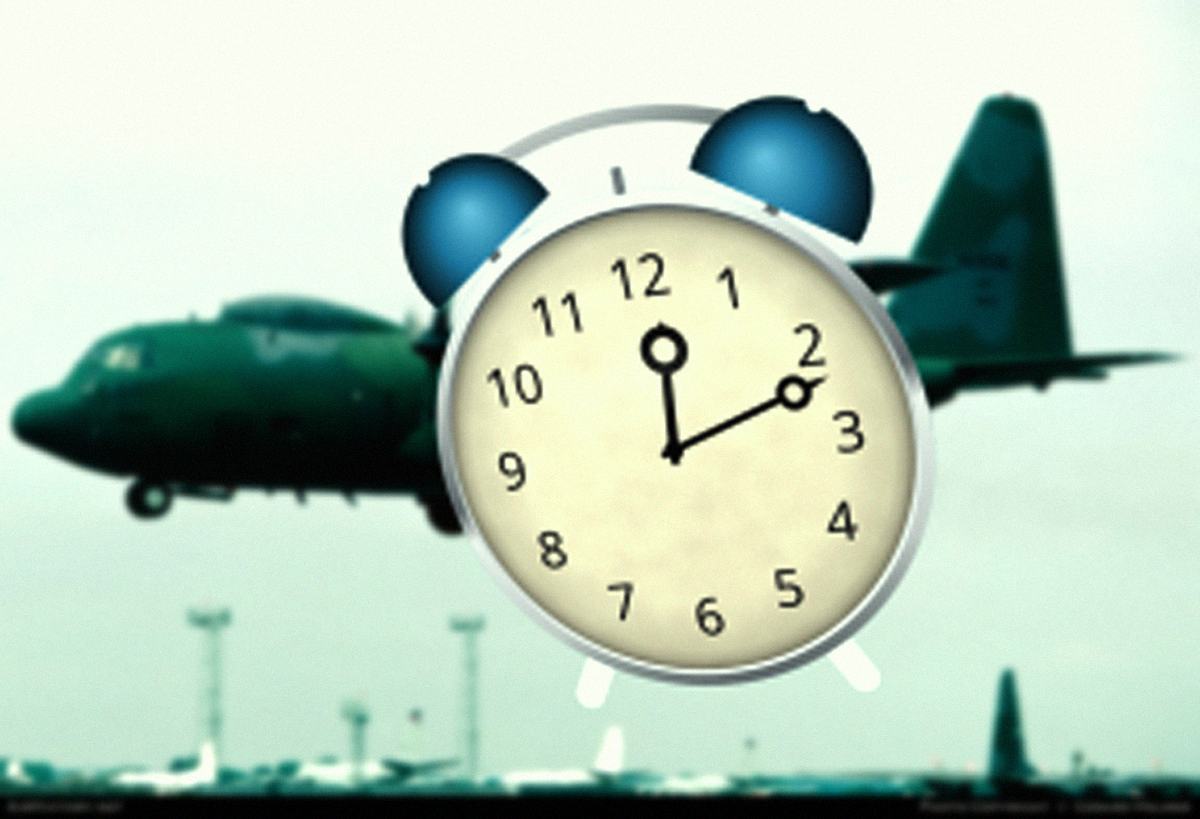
12:12
